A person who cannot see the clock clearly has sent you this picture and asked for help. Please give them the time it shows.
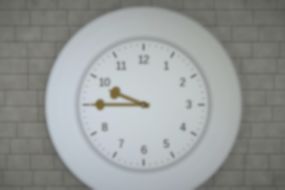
9:45
